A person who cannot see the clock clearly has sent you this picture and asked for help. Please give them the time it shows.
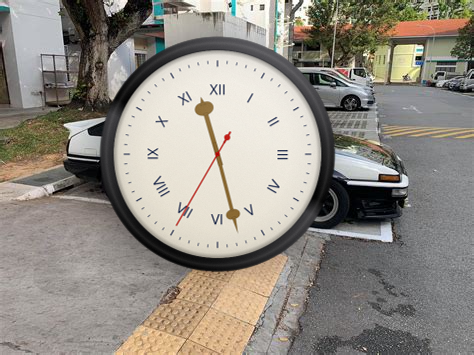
11:27:35
